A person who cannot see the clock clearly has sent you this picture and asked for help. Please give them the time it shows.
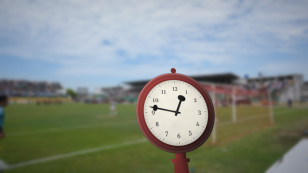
12:47
